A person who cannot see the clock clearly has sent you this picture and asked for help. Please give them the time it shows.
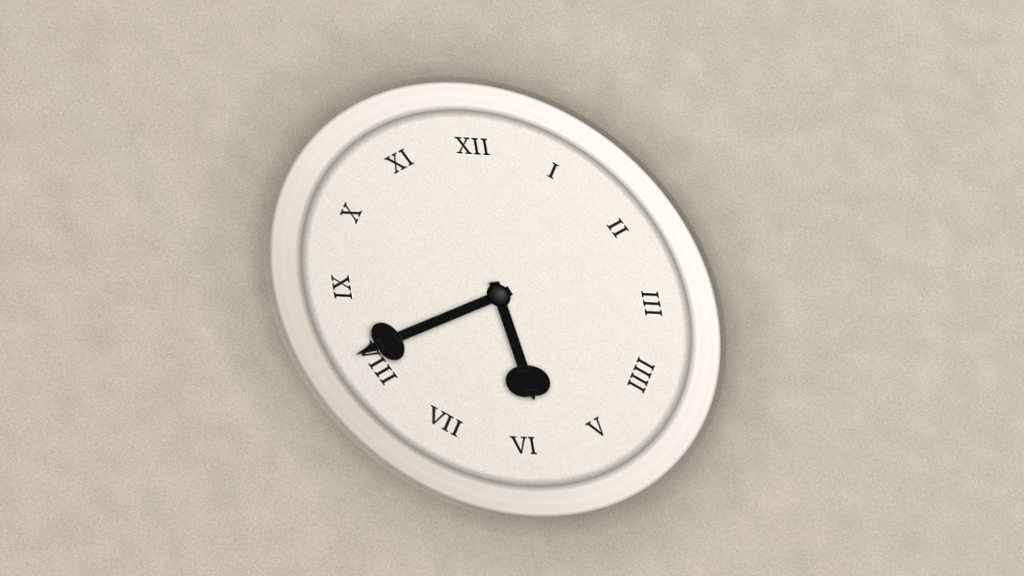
5:41
